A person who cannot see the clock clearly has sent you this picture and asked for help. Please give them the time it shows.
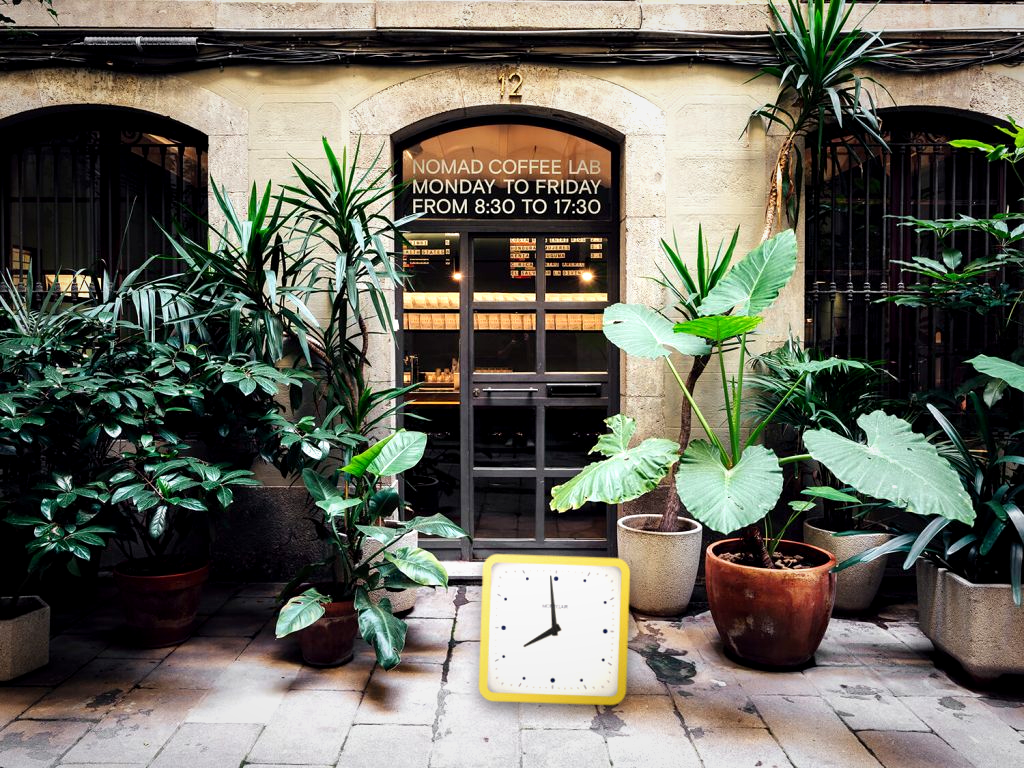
7:59
